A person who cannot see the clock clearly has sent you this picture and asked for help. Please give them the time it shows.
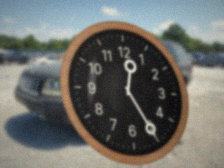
12:25
